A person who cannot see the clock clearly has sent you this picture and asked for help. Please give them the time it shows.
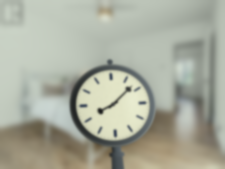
8:08
